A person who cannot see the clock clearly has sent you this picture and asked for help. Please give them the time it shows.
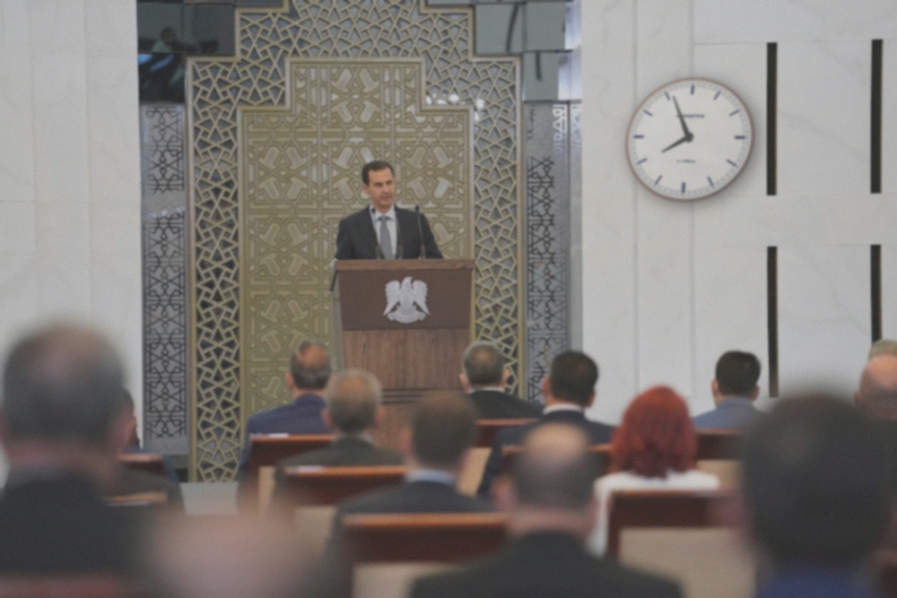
7:56
